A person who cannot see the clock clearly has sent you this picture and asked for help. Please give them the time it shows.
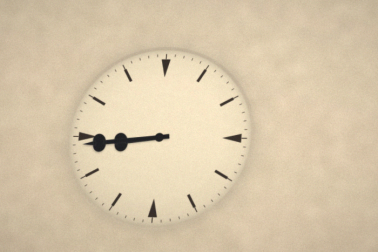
8:44
